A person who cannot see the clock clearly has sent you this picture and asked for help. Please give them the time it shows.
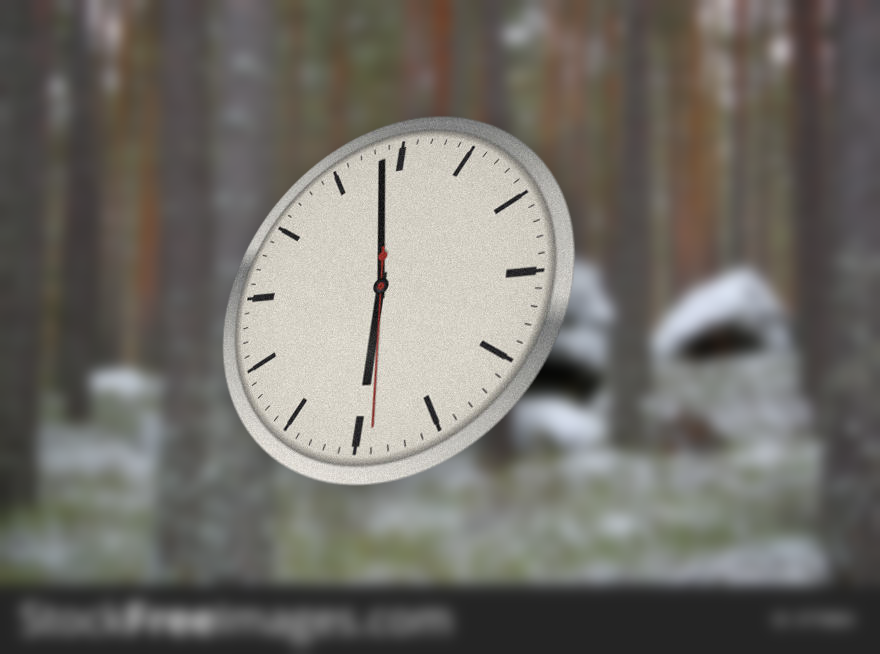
5:58:29
